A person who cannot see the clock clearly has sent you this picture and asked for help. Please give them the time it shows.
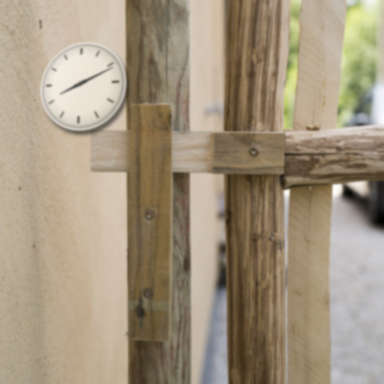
8:11
